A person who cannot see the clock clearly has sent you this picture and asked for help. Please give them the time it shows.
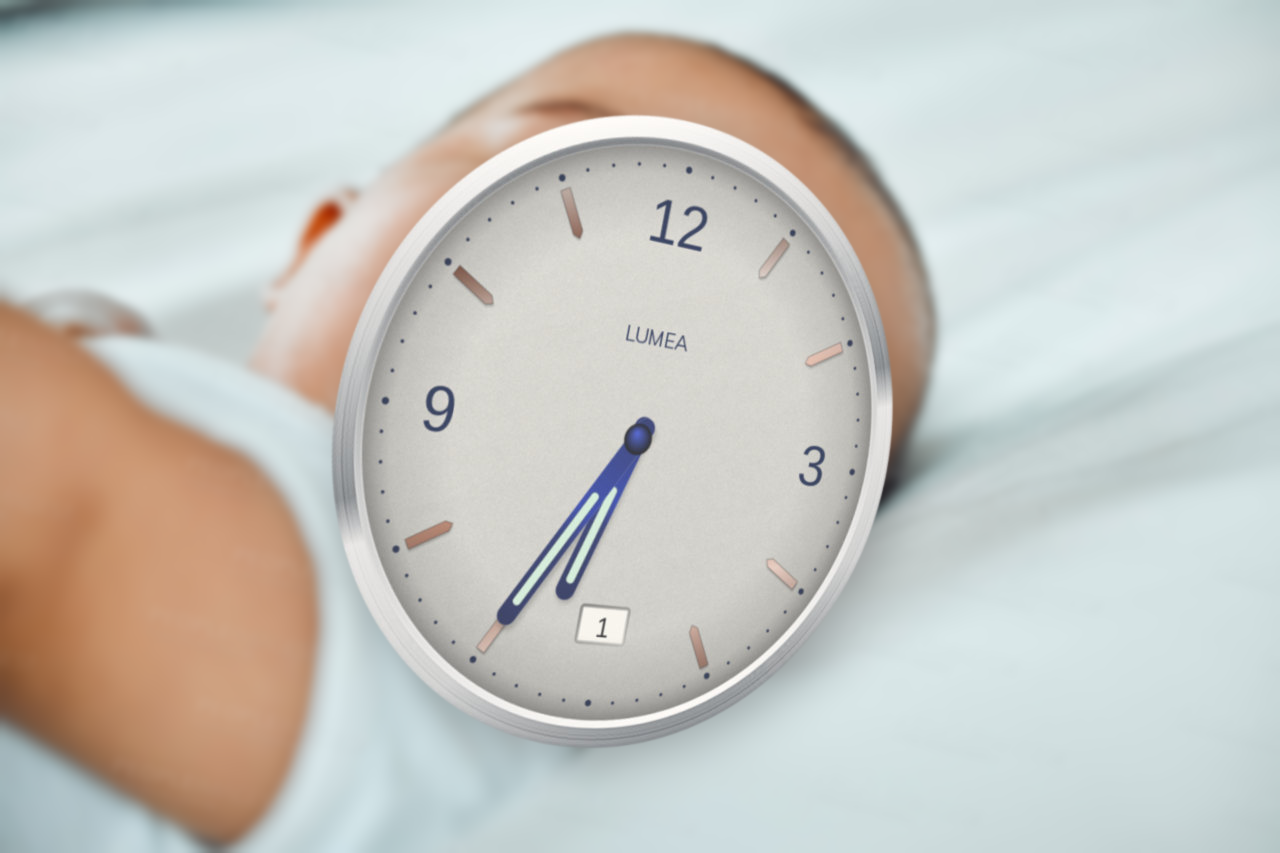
6:35
